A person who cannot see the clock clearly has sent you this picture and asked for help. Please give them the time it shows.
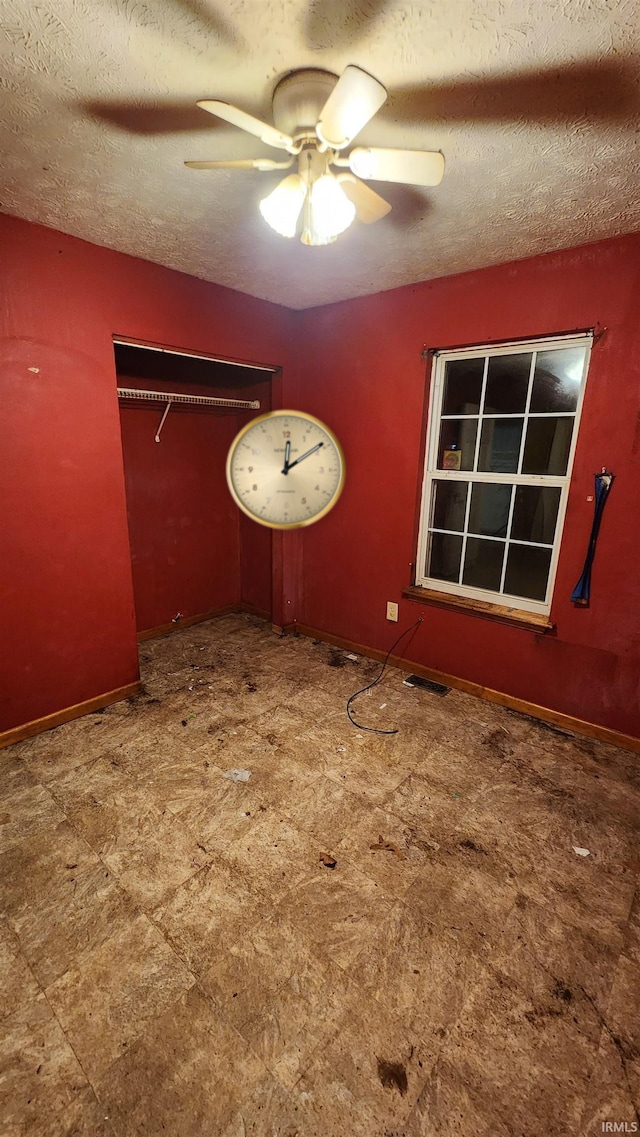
12:09
